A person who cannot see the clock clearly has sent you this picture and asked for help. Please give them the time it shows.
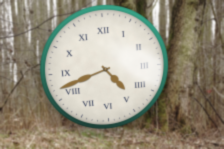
4:42
